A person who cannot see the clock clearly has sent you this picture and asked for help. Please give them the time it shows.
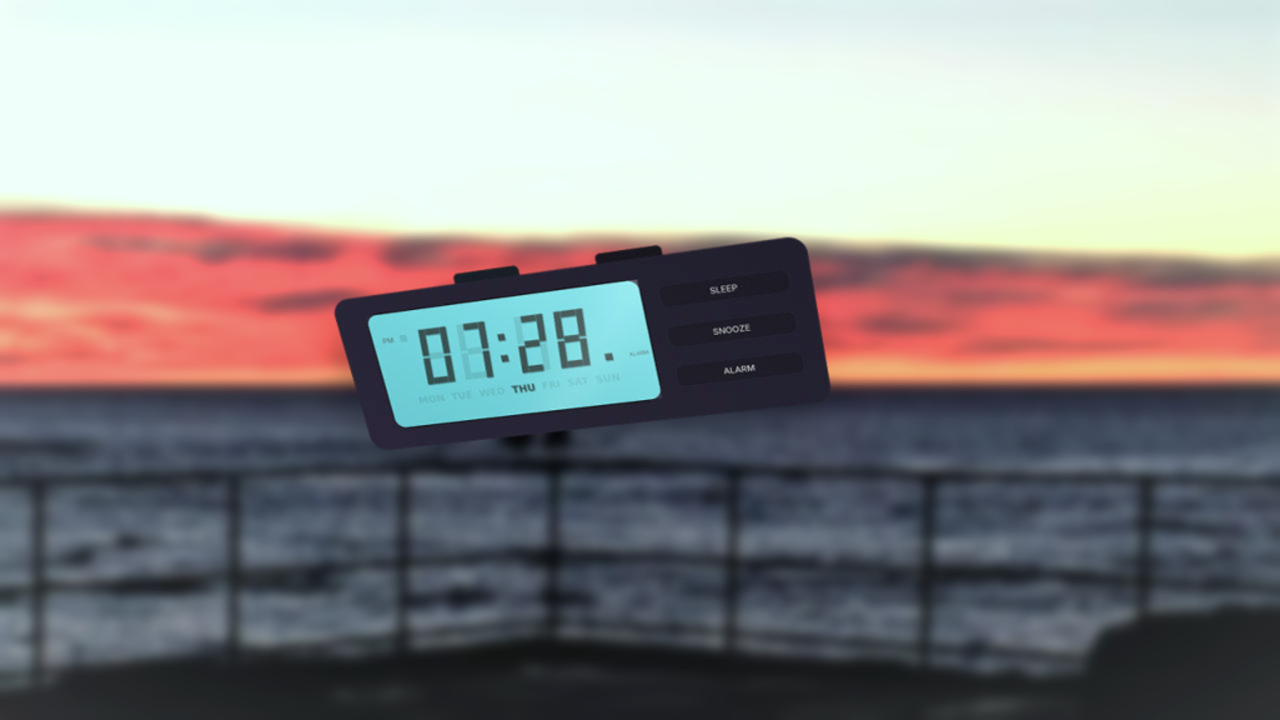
7:28
